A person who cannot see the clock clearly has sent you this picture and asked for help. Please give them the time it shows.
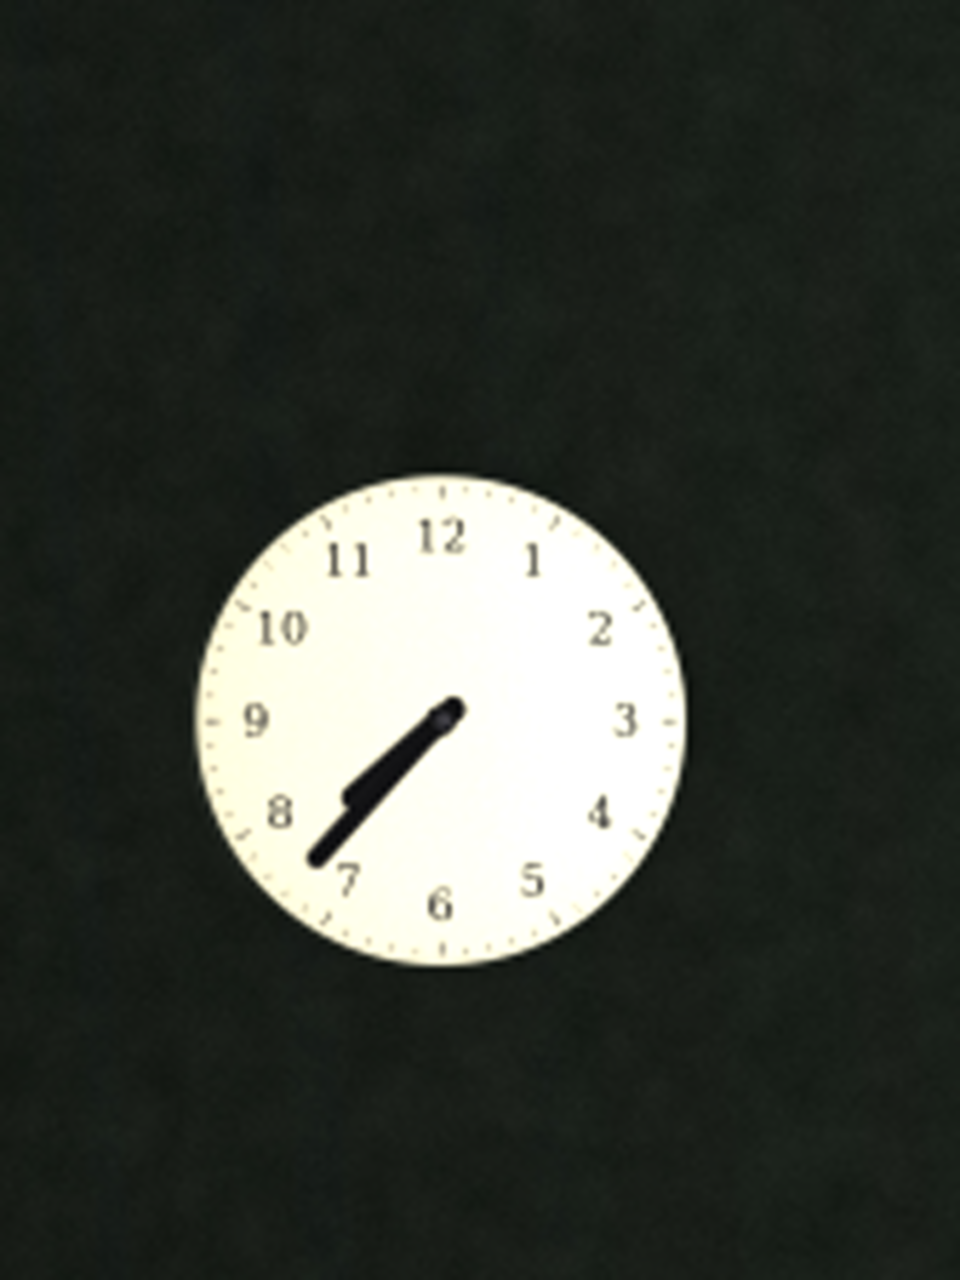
7:37
